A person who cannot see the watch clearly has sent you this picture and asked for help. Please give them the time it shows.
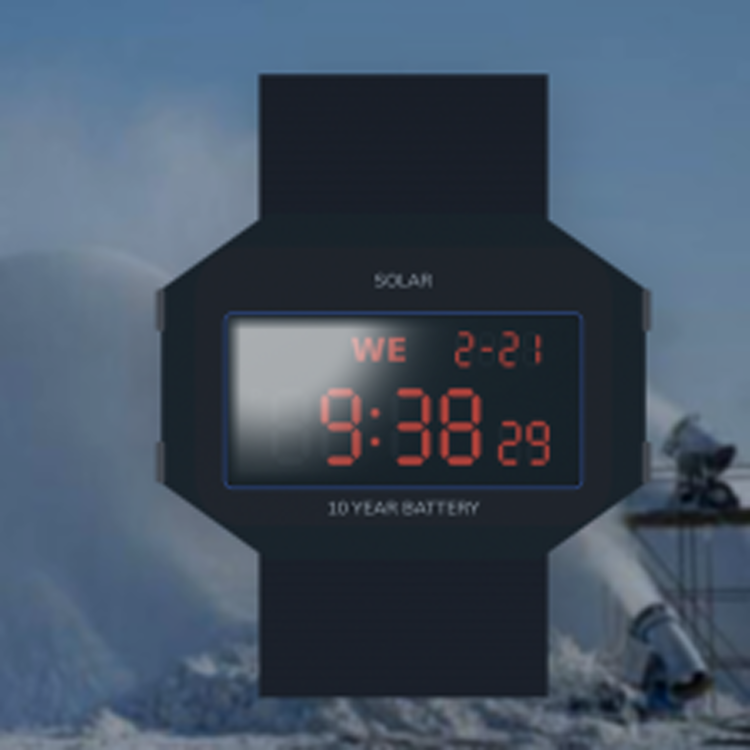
9:38:29
